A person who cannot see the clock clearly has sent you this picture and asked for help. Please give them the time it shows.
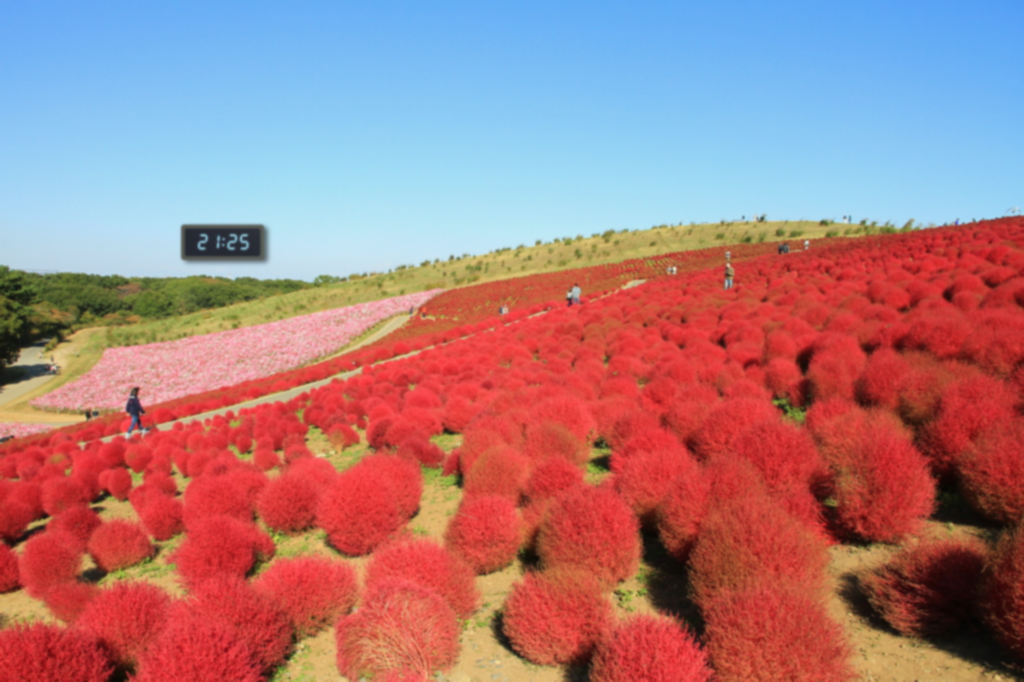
21:25
